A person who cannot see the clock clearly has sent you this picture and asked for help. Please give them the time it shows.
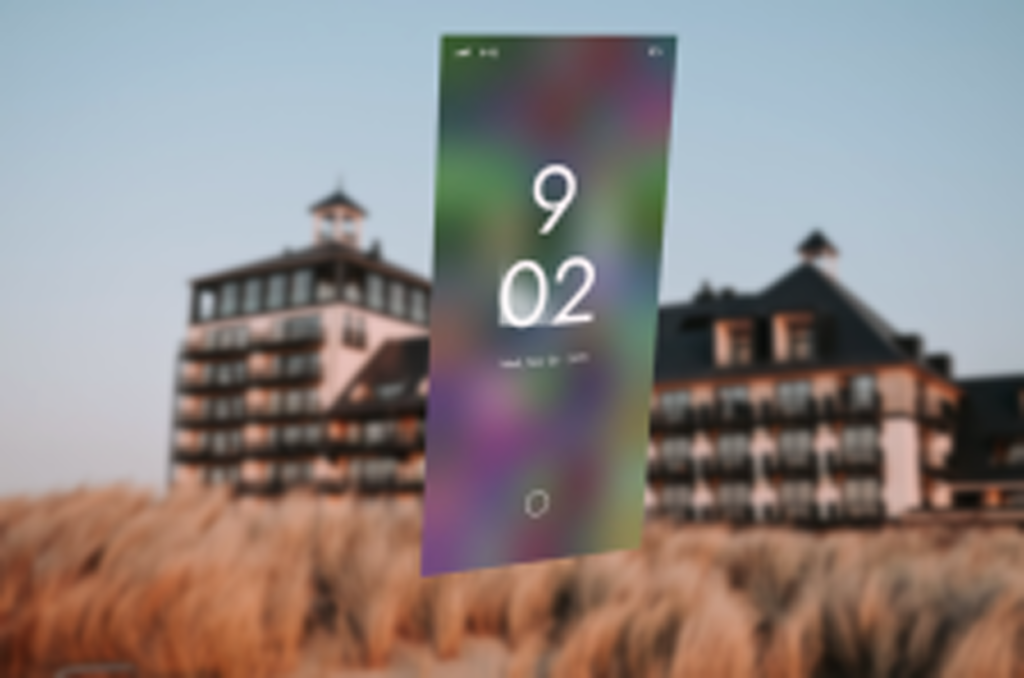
9:02
